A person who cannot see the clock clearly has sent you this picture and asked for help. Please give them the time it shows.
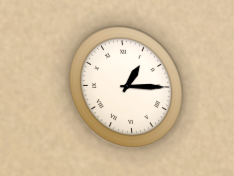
1:15
